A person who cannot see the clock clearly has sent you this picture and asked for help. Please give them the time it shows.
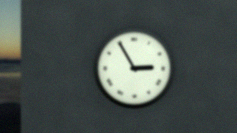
2:55
